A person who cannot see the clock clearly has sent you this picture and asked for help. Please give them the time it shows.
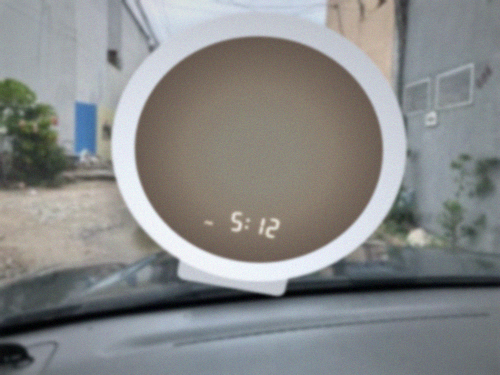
5:12
